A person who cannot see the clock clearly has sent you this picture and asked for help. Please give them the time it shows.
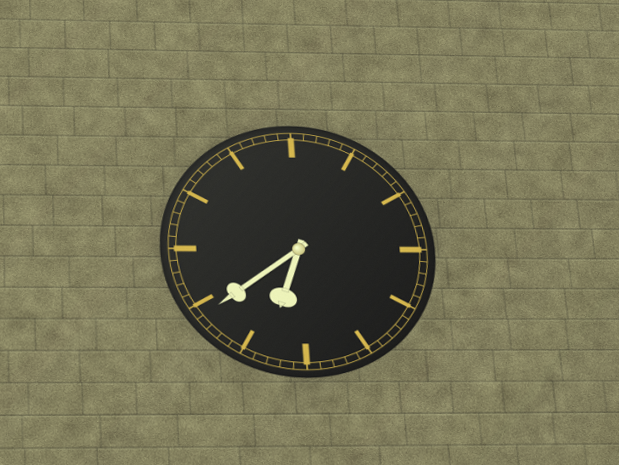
6:39
